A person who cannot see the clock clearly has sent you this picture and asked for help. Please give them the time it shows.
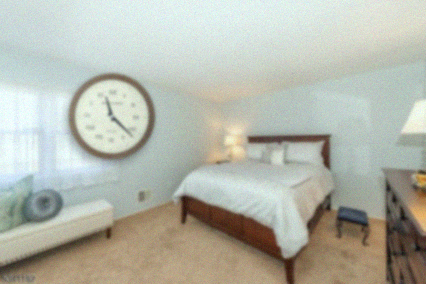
11:22
